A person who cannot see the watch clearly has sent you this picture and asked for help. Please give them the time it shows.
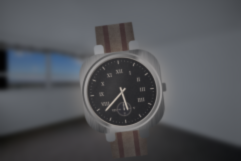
5:38
